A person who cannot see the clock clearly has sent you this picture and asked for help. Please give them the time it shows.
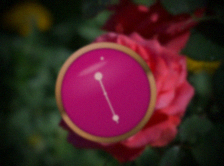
11:27
